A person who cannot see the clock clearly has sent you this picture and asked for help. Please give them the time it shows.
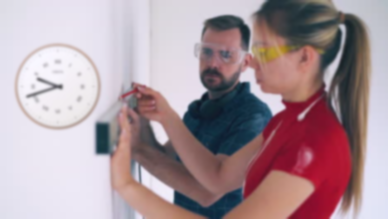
9:42
